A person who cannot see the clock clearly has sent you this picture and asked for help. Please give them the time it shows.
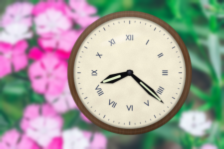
8:22
